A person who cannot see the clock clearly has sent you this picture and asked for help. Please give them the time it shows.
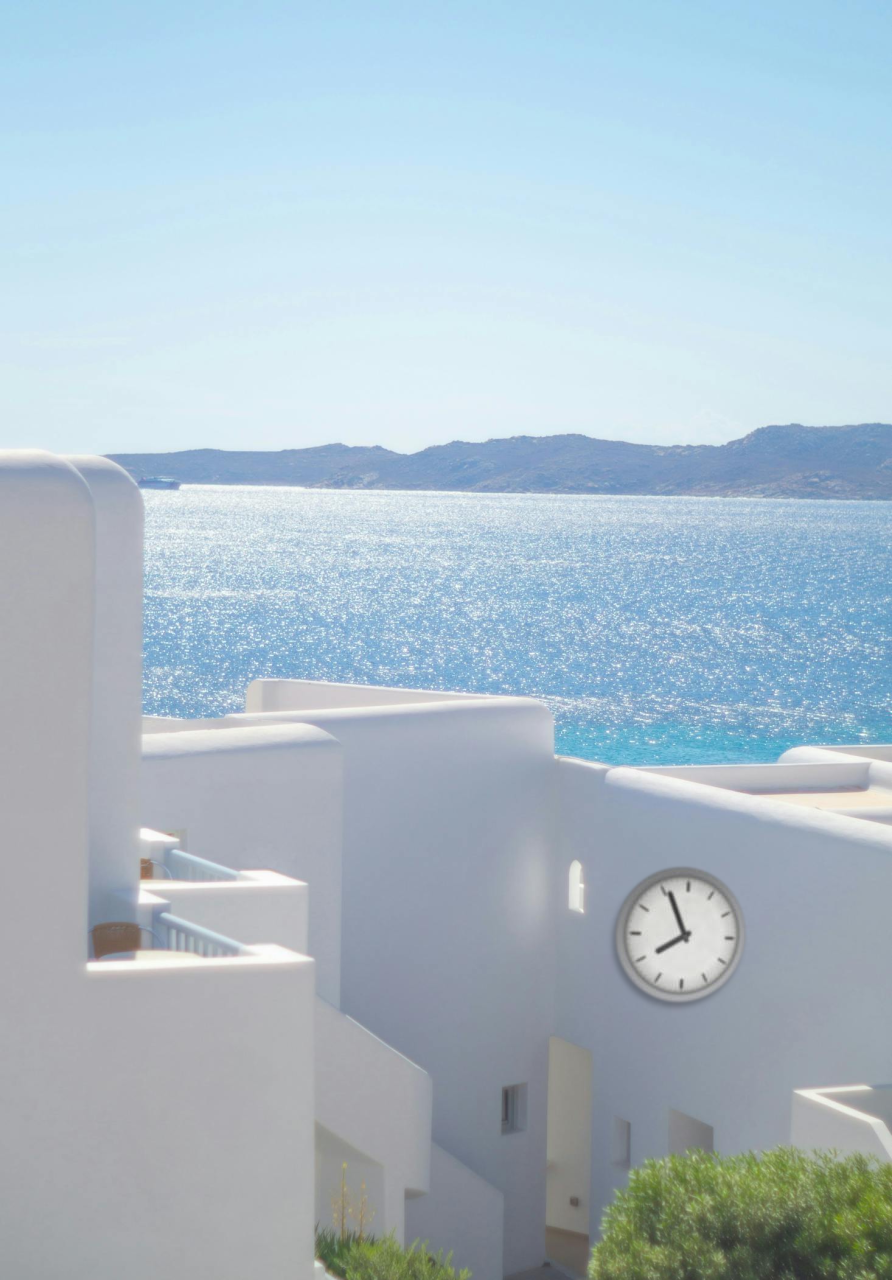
7:56
